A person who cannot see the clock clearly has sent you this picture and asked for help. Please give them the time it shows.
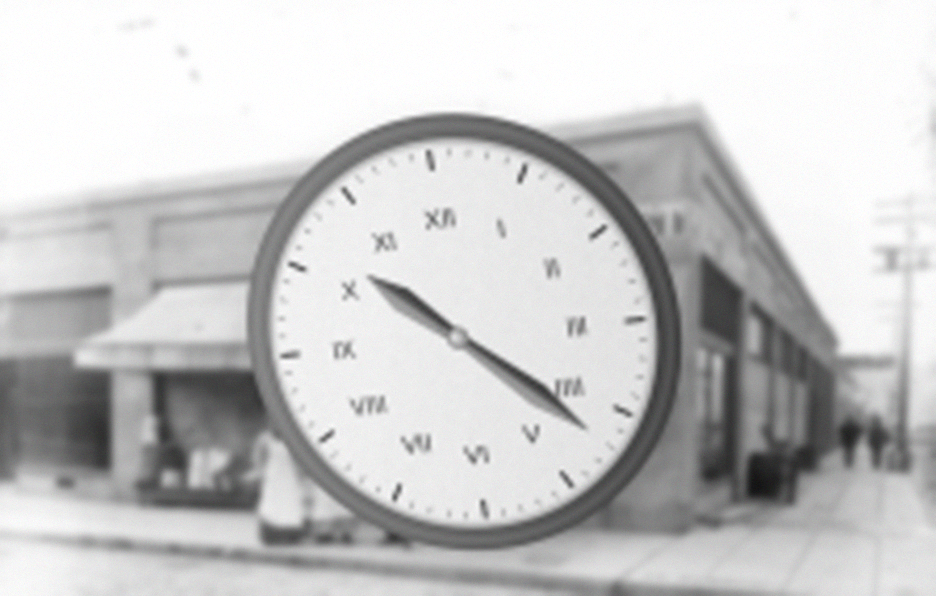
10:22
